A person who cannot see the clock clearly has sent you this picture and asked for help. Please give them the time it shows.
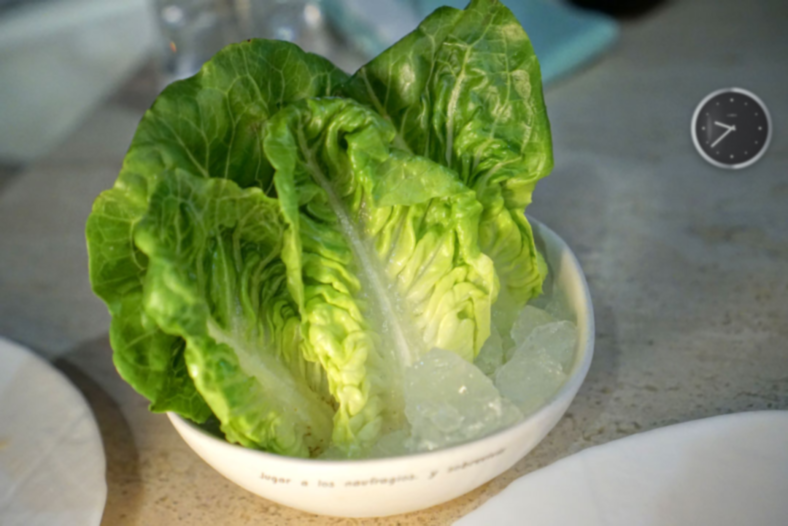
9:38
